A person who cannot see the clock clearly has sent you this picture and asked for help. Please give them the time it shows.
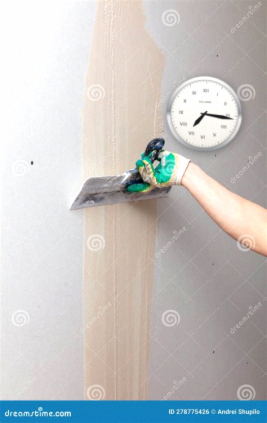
7:16
